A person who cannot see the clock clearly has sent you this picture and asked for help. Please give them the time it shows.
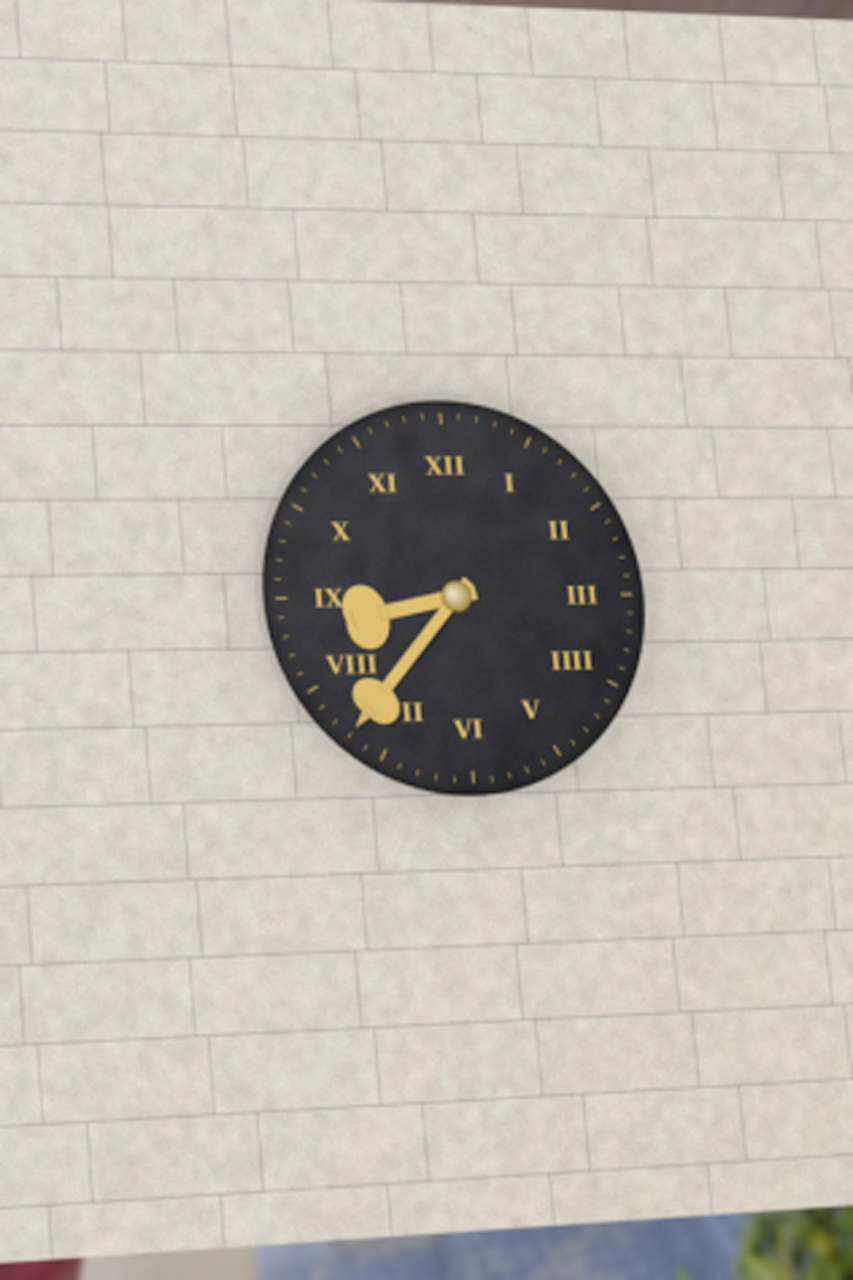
8:37
